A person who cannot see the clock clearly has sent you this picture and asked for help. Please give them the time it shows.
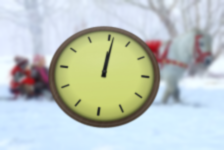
12:01
